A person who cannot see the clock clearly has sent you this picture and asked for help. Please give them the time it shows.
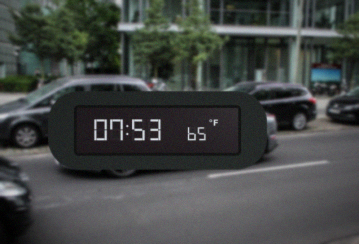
7:53
